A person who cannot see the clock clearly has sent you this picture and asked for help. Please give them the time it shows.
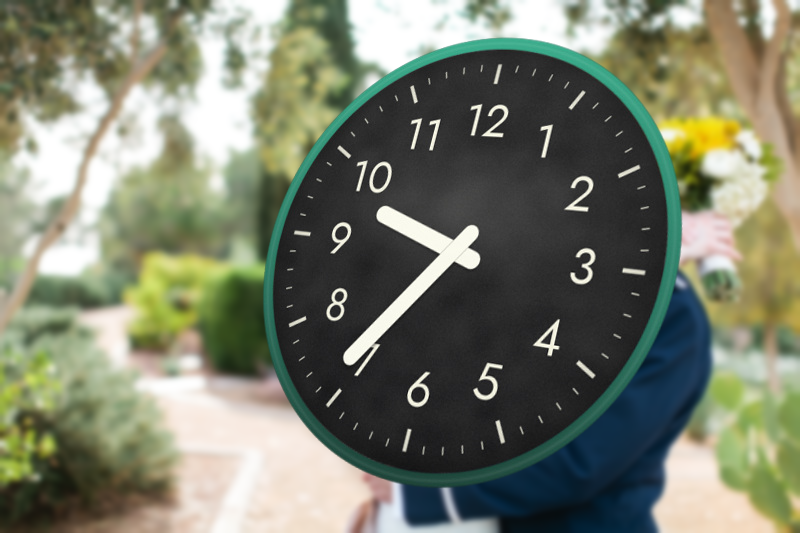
9:36
